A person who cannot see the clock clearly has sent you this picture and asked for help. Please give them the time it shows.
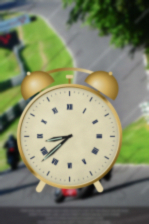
8:38
